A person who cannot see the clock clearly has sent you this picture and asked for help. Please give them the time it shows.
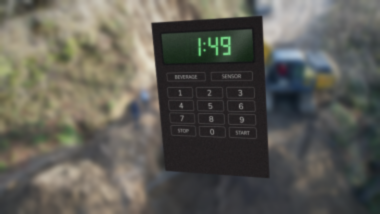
1:49
